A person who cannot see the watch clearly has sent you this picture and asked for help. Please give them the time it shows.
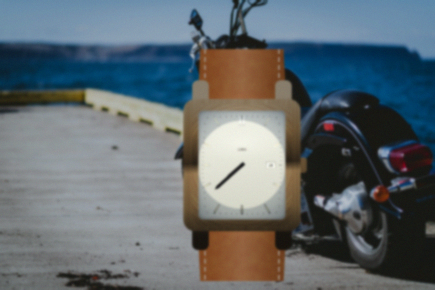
7:38
